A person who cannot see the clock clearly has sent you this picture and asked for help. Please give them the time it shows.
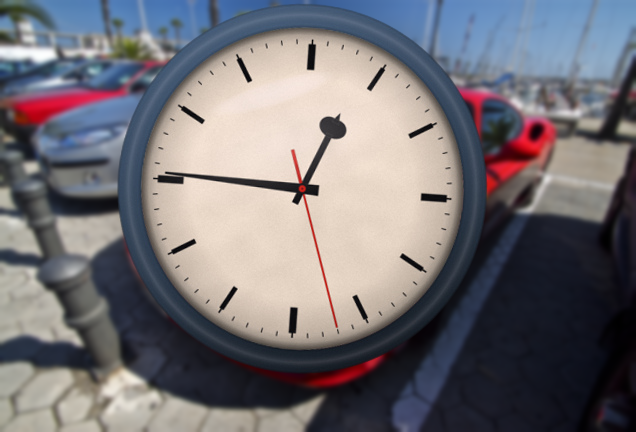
12:45:27
